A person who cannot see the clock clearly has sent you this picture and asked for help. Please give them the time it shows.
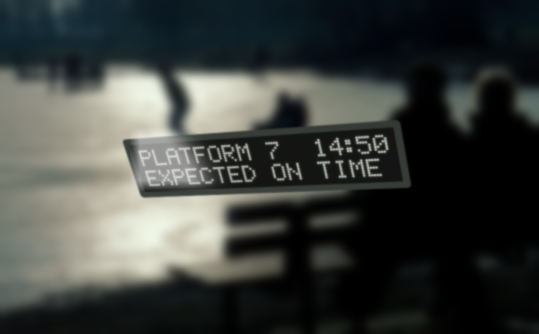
14:50
